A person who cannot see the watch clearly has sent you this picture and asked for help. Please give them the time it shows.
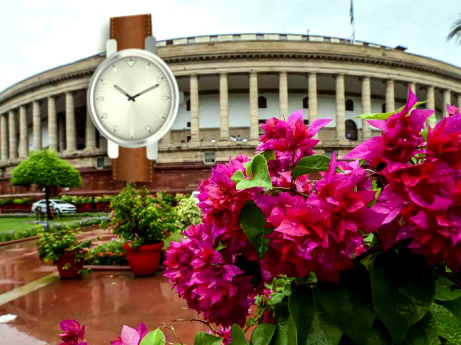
10:11
